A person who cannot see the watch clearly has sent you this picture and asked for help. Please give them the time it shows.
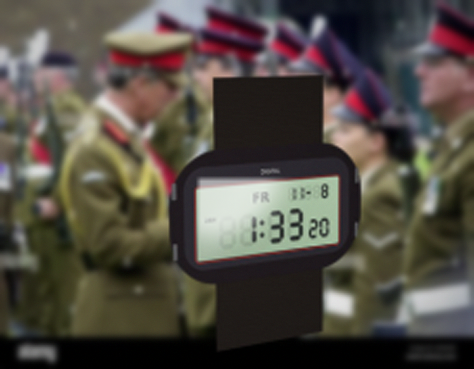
1:33:20
